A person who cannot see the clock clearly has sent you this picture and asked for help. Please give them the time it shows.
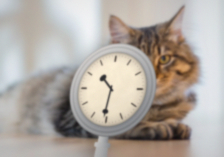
10:31
